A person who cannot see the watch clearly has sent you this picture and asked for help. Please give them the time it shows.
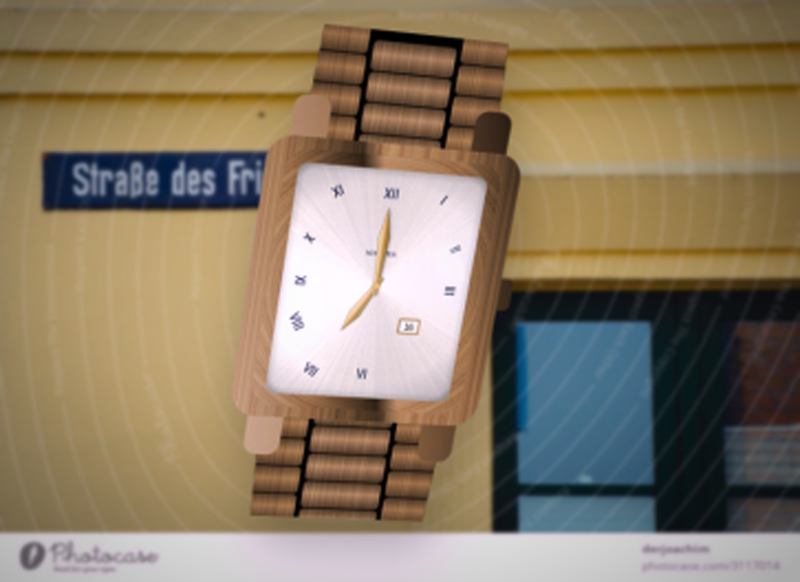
7:00
